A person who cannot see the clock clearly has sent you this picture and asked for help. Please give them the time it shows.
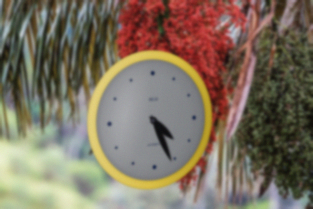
4:26
